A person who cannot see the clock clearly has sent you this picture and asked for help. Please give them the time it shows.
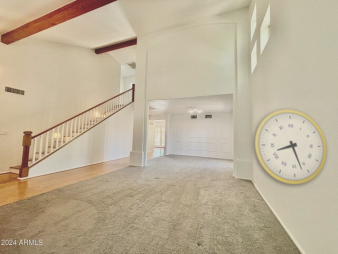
8:27
